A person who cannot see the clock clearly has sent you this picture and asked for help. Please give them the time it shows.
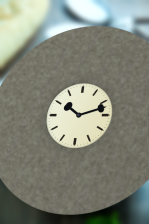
10:12
